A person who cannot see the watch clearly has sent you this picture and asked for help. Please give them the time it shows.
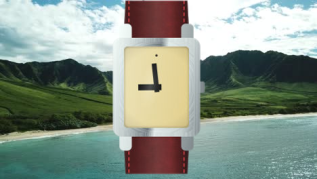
8:59
